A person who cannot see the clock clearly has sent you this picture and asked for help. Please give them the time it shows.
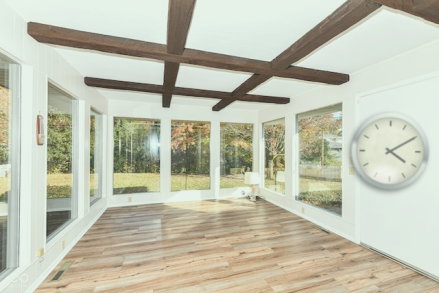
4:10
